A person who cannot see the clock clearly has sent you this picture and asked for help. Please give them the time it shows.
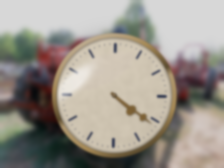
4:21
